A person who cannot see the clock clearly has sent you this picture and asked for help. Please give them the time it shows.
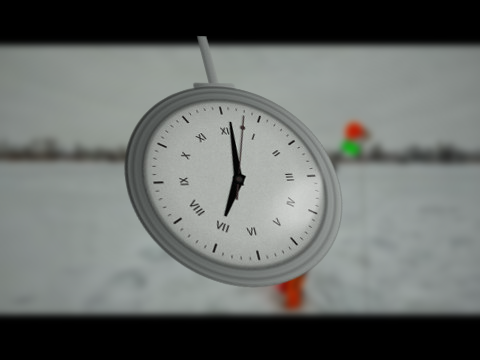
7:01:03
